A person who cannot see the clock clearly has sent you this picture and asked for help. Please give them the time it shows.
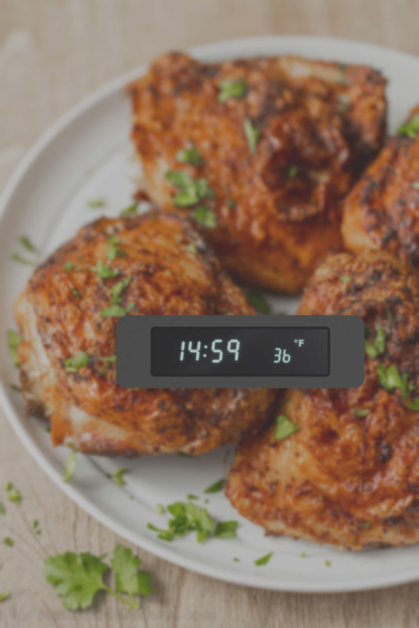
14:59
